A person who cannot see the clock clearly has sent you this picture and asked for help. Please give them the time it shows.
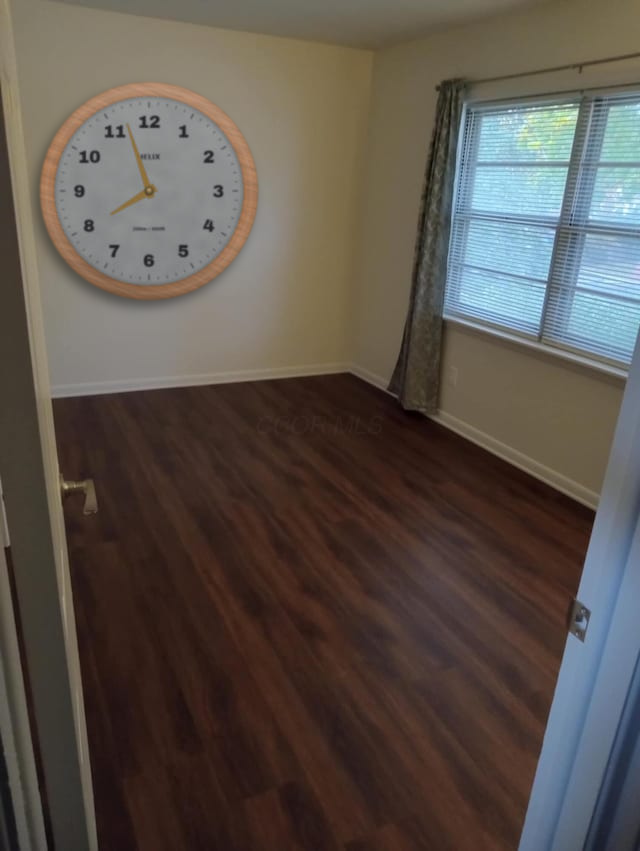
7:57
